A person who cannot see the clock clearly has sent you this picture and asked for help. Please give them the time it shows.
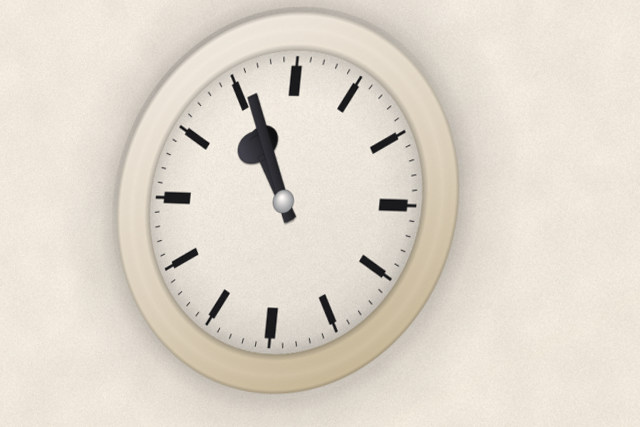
10:56
